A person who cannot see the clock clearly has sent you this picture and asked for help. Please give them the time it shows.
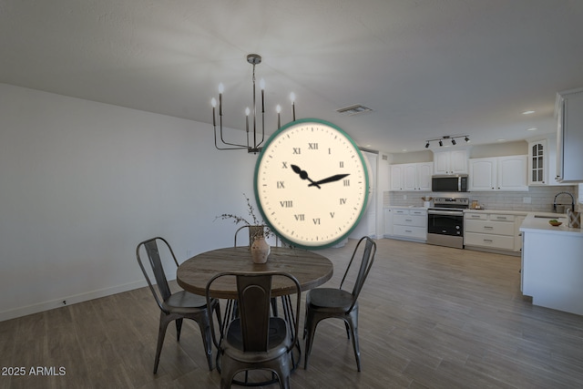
10:13
